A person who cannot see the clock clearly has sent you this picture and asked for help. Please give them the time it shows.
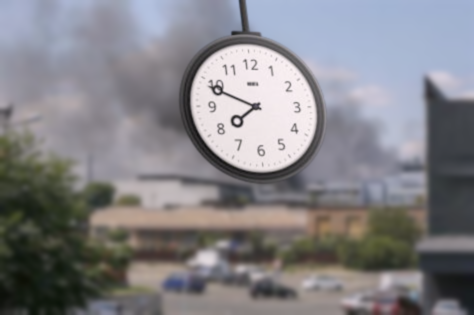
7:49
